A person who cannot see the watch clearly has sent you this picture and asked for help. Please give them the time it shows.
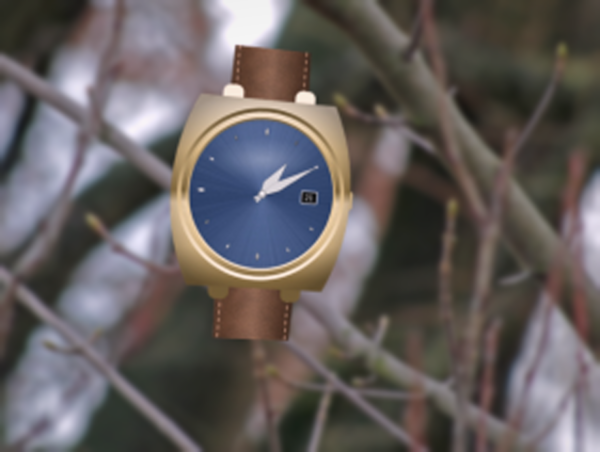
1:10
